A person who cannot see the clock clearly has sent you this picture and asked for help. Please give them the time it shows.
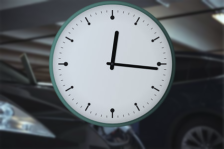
12:16
